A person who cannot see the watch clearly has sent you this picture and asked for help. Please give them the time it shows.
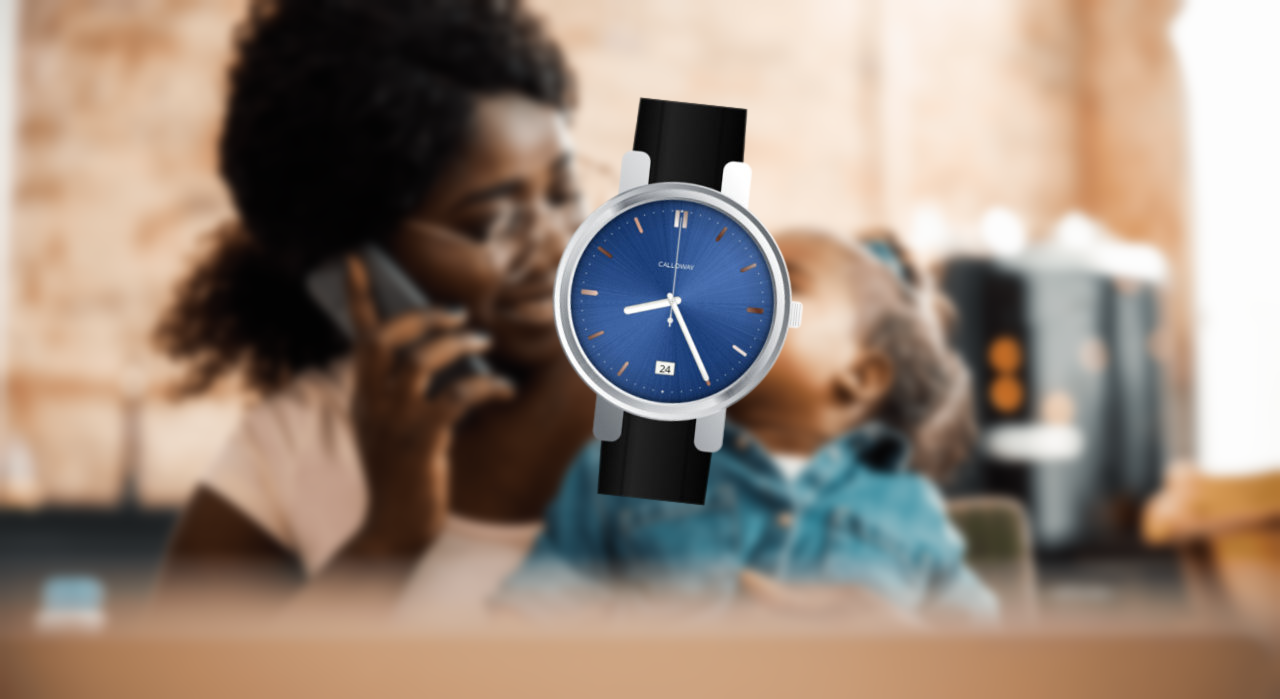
8:25:00
